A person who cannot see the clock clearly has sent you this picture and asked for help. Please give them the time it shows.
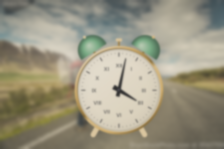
4:02
